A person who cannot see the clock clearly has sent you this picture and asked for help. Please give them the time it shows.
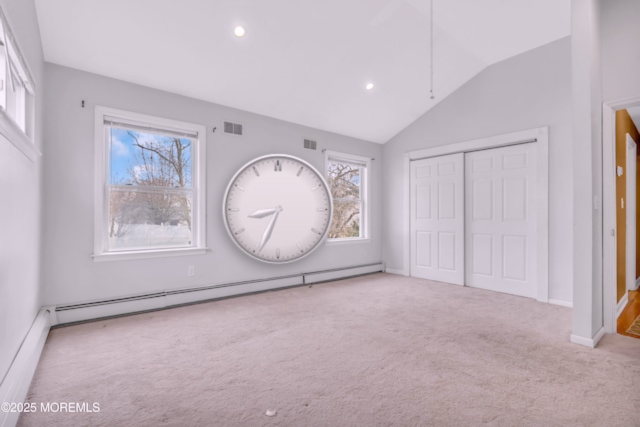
8:34
